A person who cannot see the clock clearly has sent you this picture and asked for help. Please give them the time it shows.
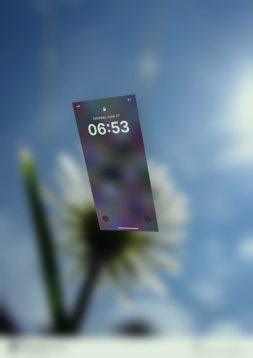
6:53
